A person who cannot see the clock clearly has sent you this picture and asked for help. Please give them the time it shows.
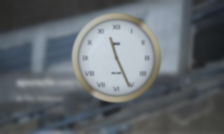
11:26
